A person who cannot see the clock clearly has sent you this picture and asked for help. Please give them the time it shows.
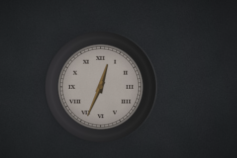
12:34
